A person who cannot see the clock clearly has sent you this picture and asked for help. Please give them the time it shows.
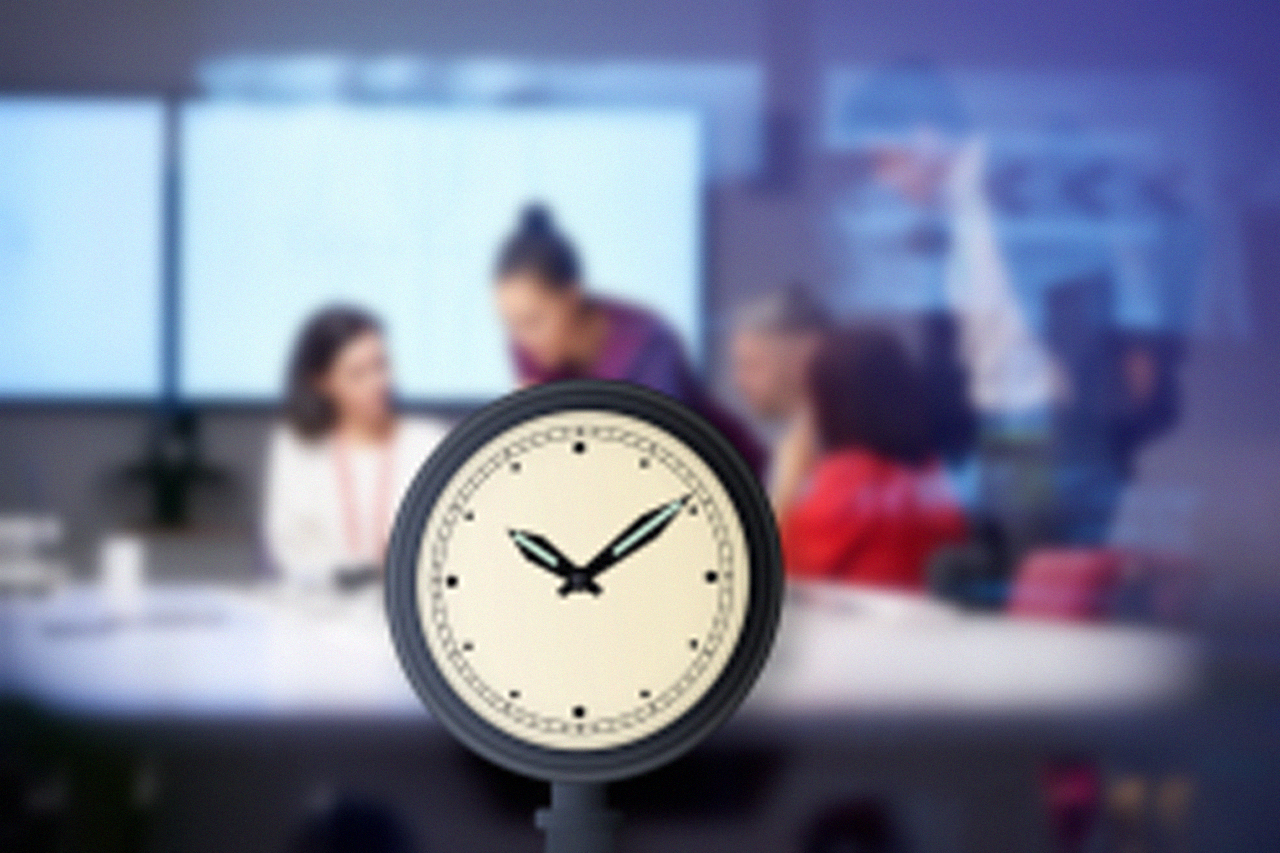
10:09
